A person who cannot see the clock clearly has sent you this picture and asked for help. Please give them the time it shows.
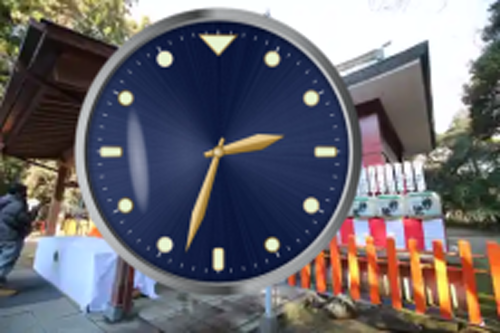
2:33
